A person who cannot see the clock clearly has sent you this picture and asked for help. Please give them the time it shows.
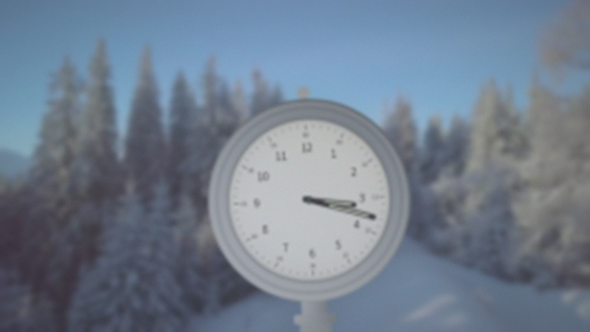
3:18
